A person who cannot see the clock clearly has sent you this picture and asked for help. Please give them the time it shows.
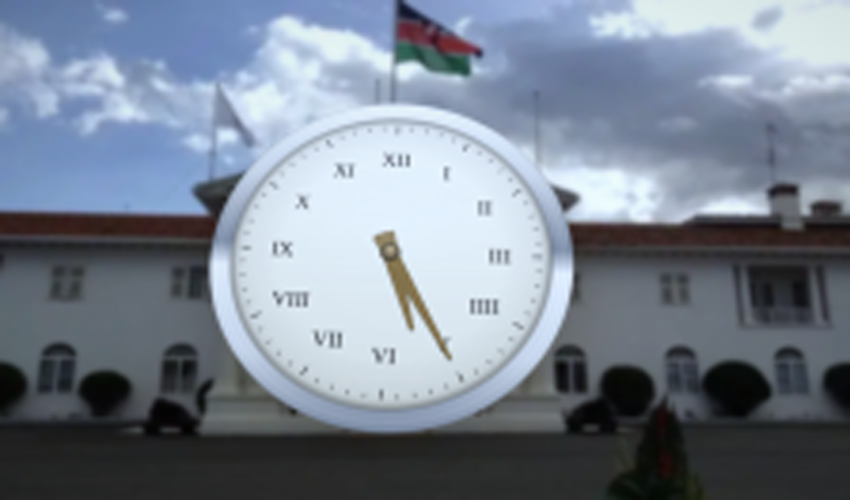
5:25
